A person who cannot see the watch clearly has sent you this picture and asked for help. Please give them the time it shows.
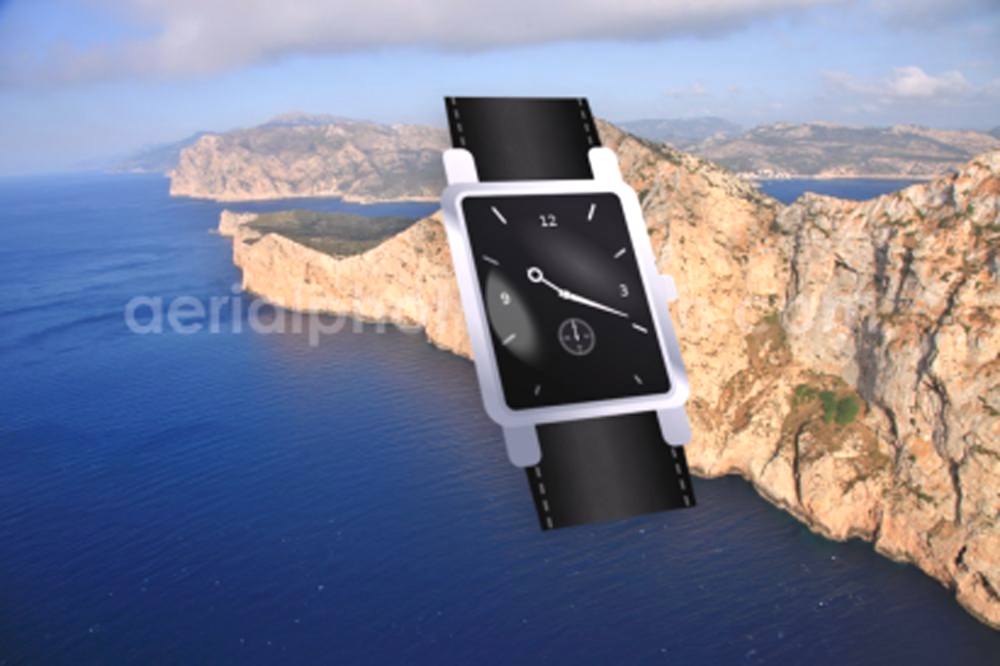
10:19
